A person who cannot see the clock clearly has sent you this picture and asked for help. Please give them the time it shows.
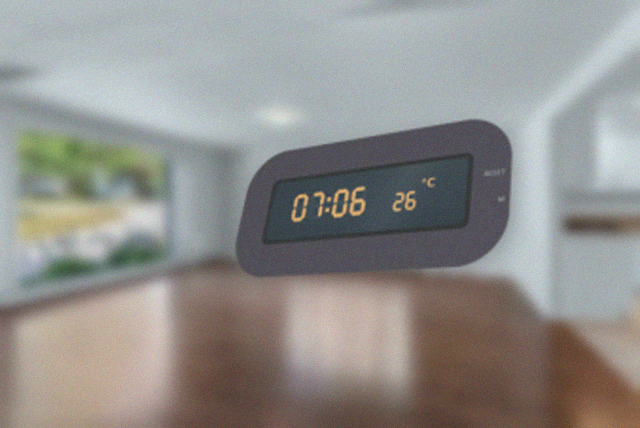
7:06
